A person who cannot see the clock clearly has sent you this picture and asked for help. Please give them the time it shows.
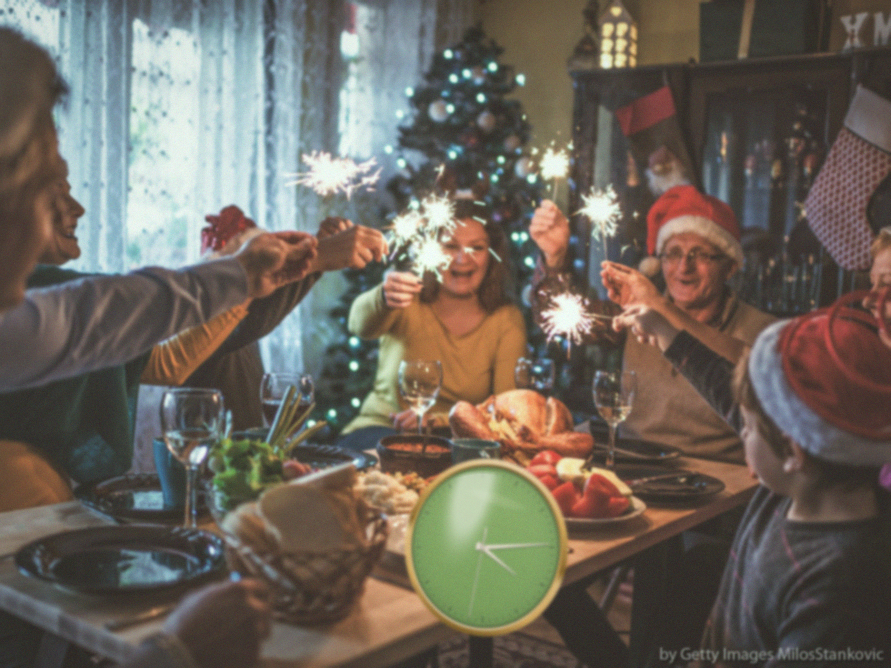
4:14:32
